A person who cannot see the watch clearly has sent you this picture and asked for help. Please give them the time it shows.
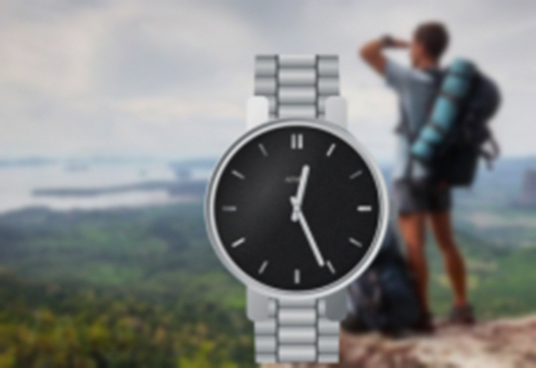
12:26
